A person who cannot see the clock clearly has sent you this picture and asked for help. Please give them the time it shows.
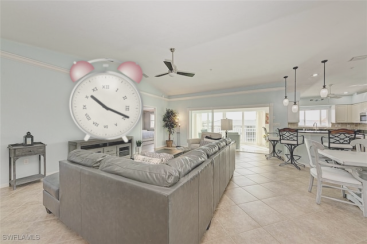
10:19
